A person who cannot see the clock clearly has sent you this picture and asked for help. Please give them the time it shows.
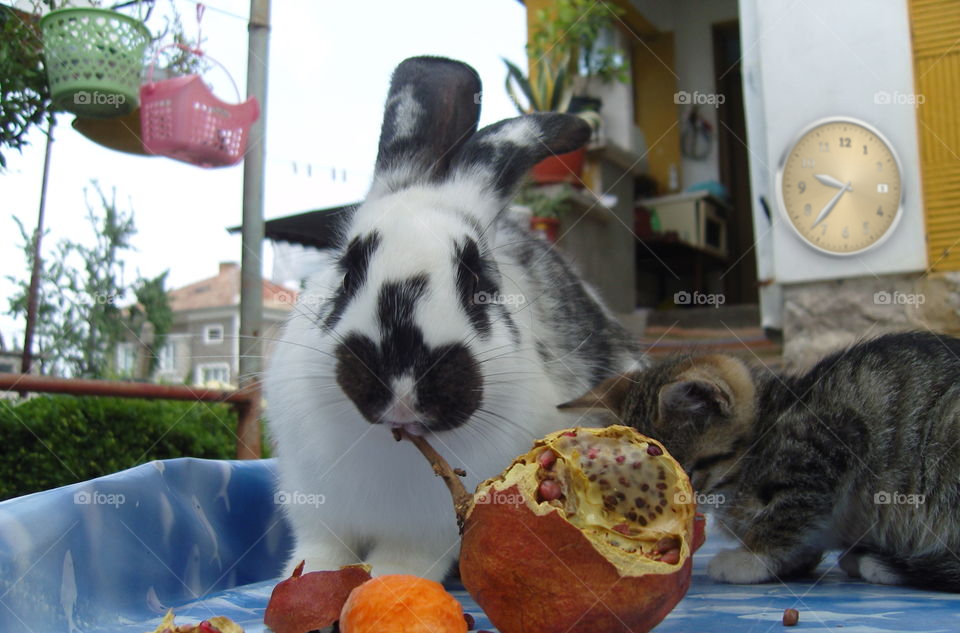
9:37
